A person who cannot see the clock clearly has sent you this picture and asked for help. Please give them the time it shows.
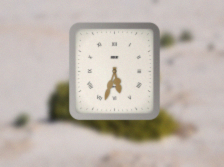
5:33
